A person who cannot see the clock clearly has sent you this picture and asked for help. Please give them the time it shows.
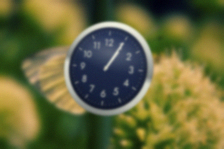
1:05
